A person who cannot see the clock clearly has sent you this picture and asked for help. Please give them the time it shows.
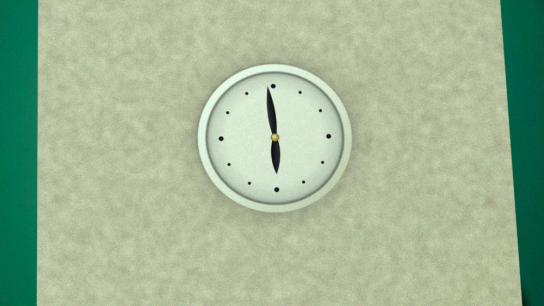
5:59
